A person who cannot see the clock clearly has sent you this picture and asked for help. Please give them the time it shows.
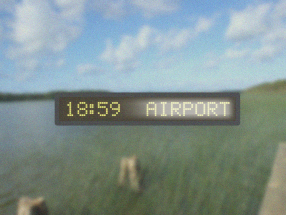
18:59
